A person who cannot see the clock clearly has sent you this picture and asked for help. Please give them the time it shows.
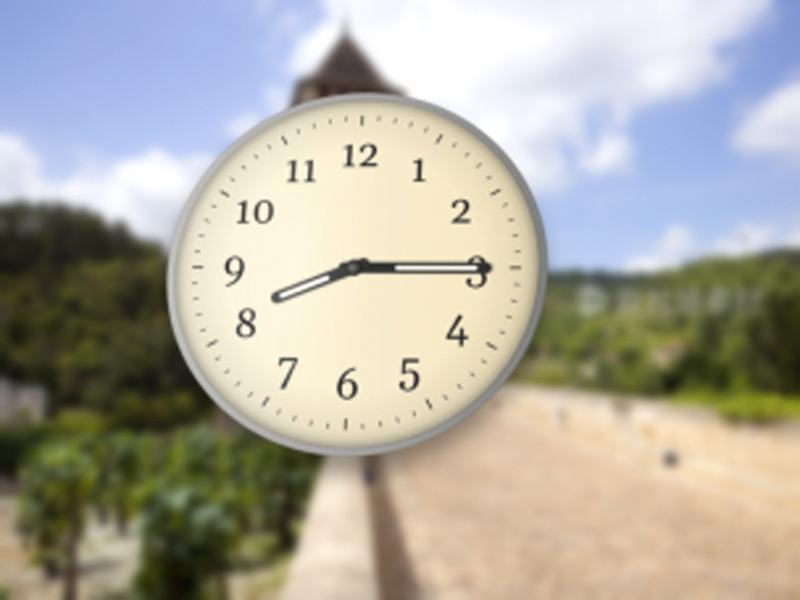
8:15
